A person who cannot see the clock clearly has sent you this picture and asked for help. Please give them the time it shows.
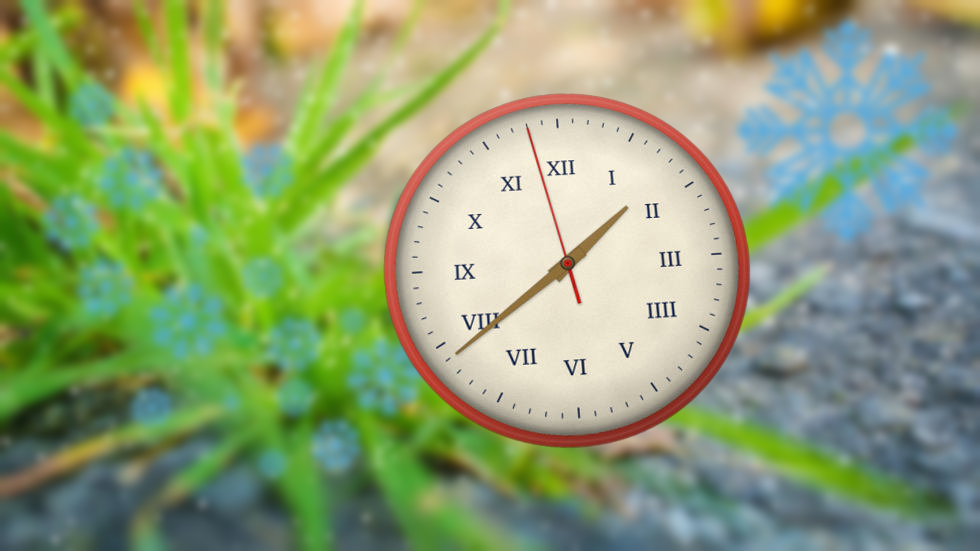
1:38:58
